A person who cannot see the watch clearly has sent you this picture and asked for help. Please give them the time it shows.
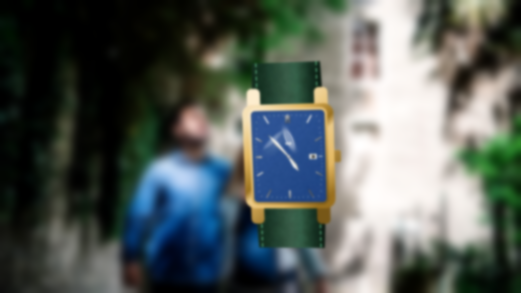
4:53
